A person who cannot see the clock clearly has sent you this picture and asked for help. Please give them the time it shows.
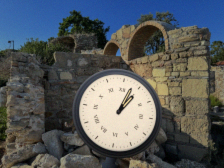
1:03
